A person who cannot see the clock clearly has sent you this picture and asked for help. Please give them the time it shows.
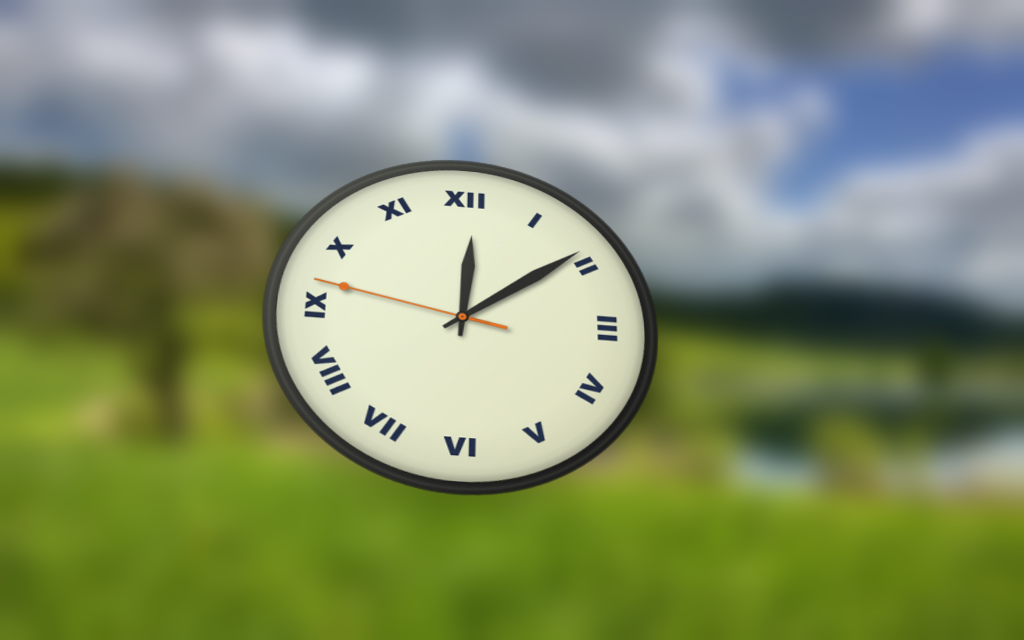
12:08:47
